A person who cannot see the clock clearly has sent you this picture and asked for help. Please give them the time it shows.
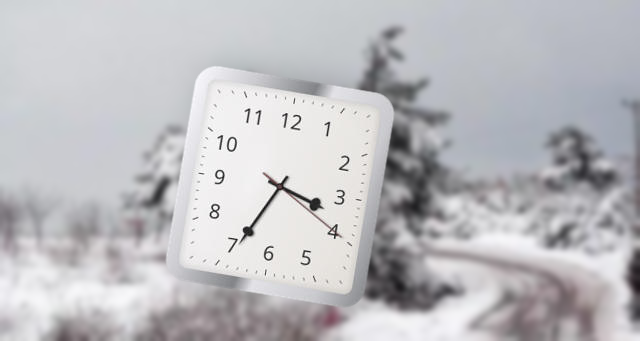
3:34:20
